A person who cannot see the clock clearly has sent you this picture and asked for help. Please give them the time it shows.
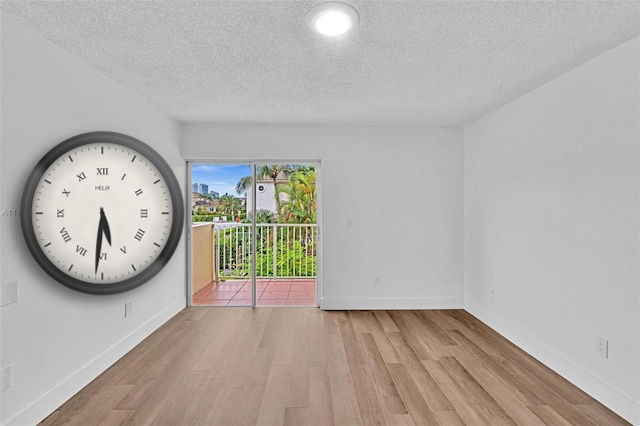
5:31
